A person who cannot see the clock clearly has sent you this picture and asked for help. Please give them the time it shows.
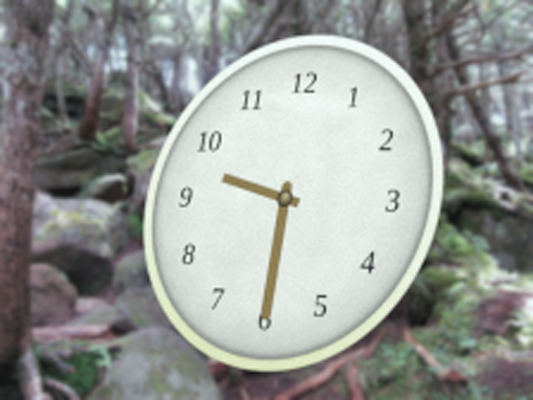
9:30
